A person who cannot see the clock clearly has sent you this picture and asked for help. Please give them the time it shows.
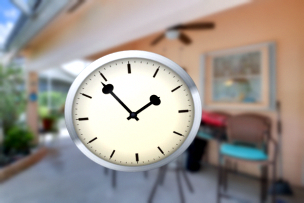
1:54
